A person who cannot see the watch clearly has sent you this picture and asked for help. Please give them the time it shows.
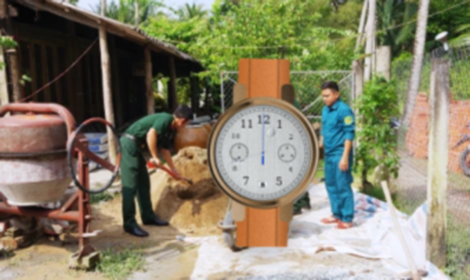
12:42
